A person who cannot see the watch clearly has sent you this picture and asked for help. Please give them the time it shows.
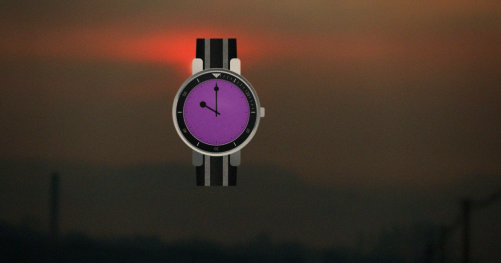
10:00
